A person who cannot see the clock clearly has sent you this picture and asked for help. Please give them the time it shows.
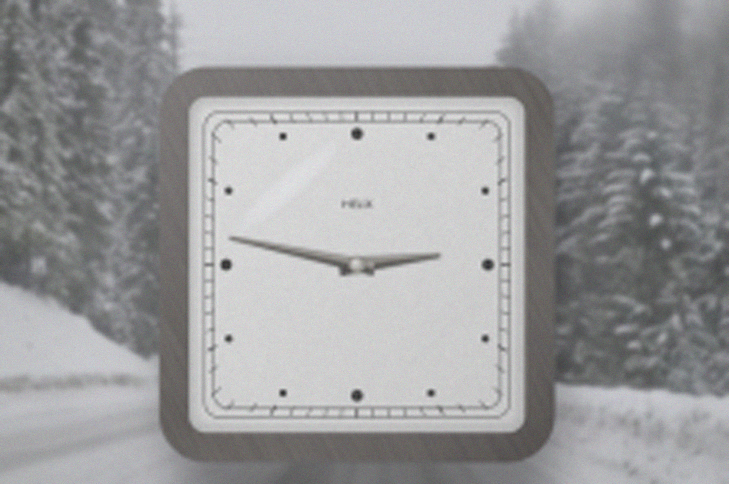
2:47
